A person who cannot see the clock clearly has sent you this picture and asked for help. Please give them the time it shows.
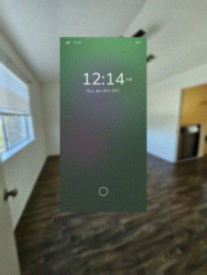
12:14
